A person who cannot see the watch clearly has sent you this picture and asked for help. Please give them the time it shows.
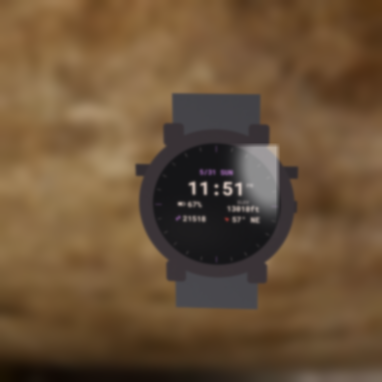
11:51
